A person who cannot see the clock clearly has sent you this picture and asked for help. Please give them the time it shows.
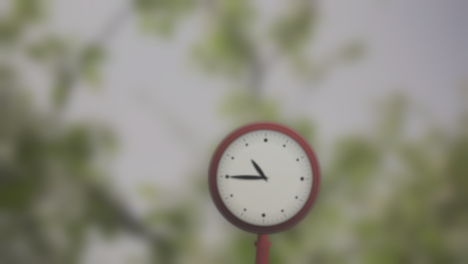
10:45
